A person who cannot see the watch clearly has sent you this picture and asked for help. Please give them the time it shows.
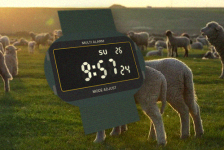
9:57:24
